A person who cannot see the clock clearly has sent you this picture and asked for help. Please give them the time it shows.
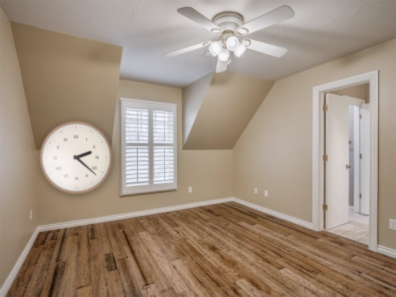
2:22
